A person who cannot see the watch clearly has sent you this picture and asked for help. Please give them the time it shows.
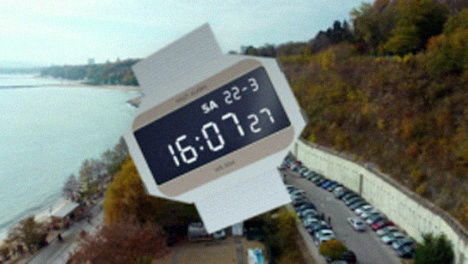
16:07:27
